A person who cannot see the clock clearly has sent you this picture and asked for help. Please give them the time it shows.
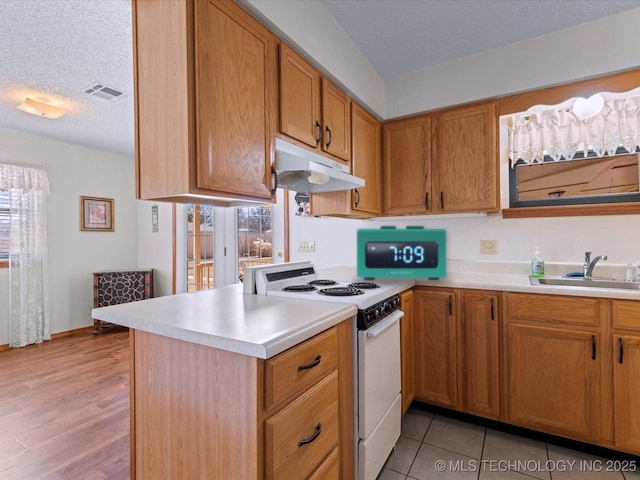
7:09
